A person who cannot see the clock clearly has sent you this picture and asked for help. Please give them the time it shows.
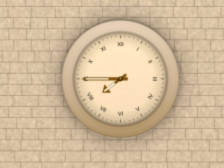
7:45
